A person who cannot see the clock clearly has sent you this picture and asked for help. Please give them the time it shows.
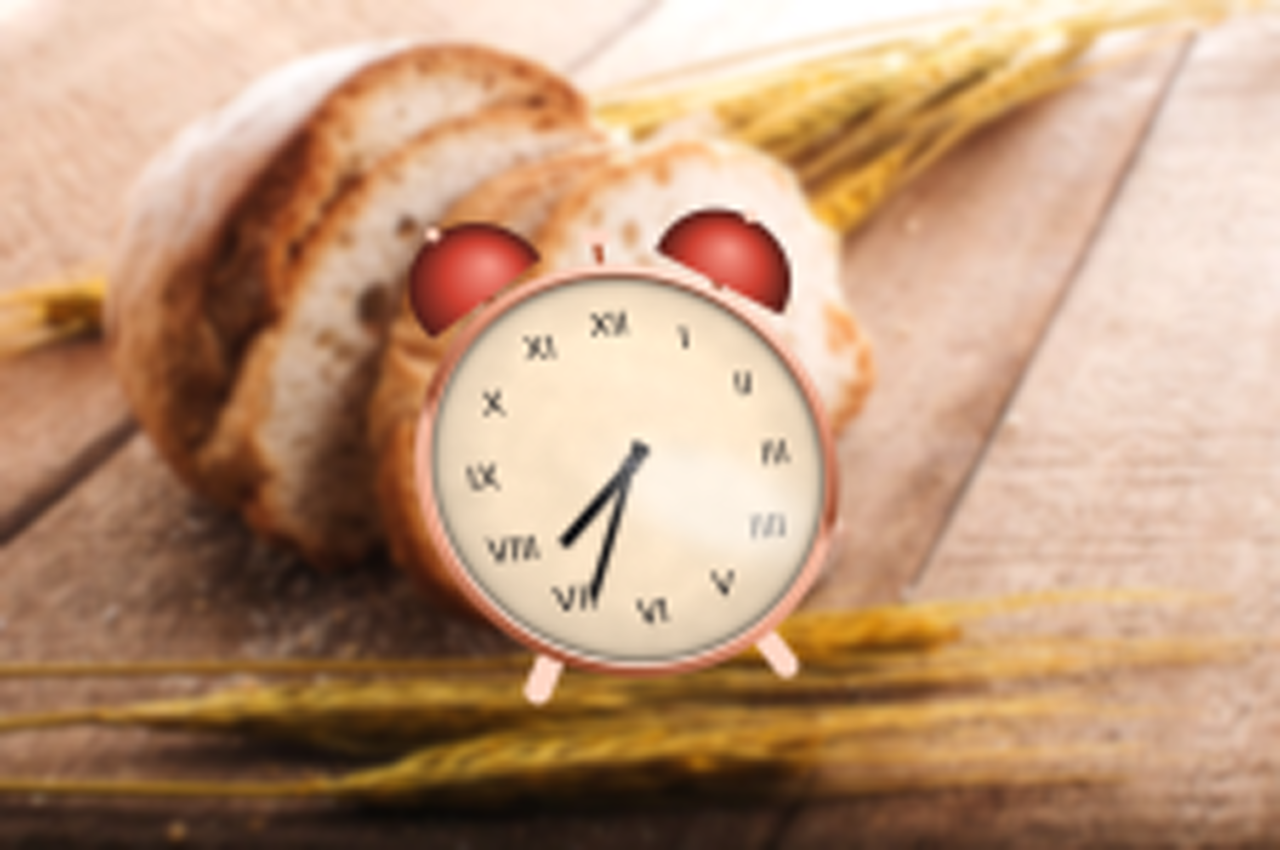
7:34
